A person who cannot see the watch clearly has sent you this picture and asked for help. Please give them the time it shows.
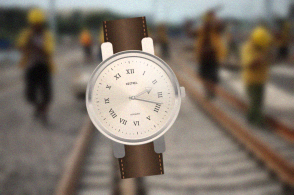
2:18
